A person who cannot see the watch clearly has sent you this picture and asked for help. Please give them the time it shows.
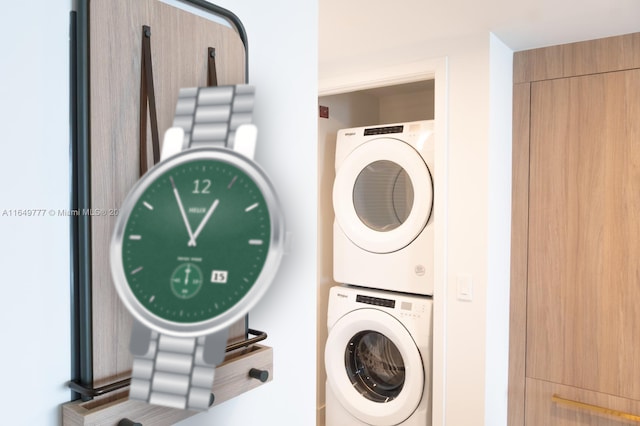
12:55
